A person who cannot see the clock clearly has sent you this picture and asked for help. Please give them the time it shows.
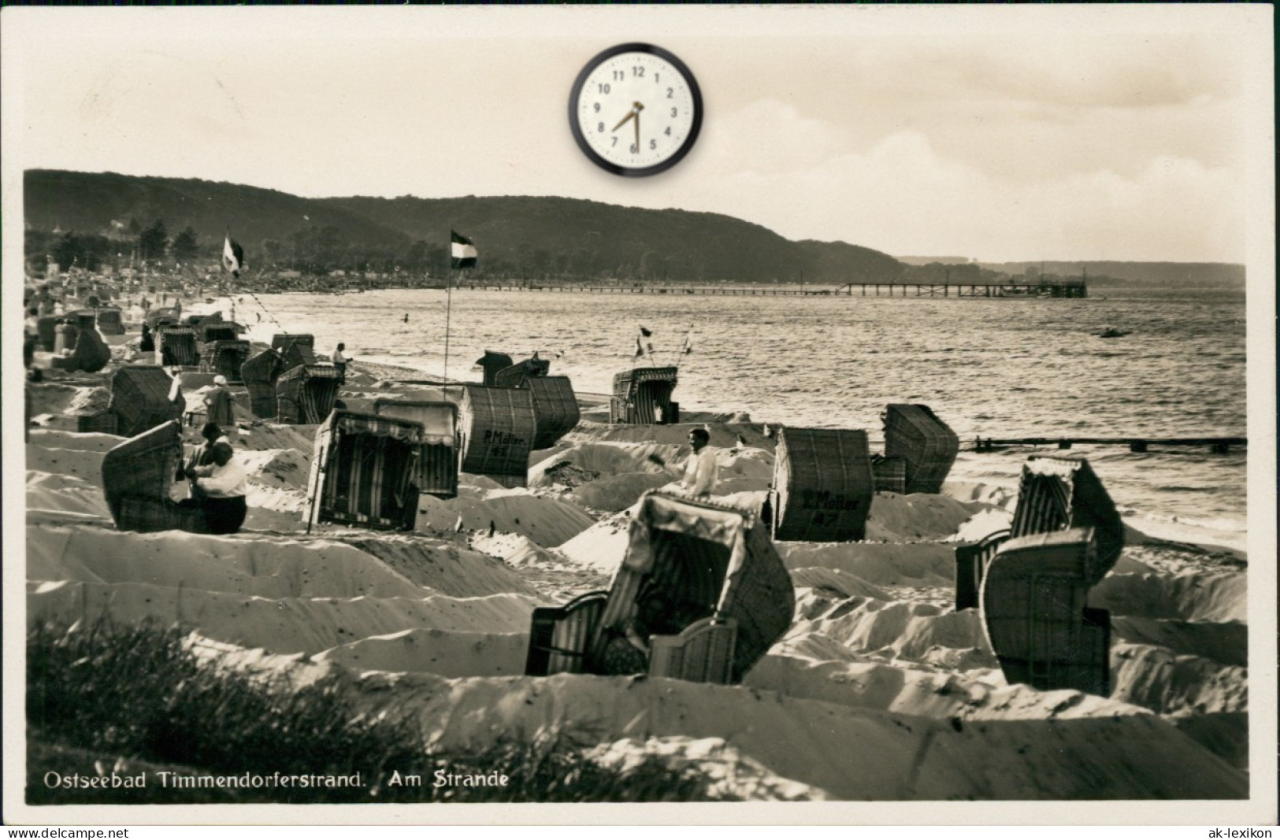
7:29
